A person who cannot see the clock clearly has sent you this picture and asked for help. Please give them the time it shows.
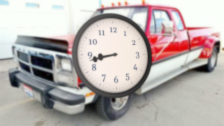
8:43
